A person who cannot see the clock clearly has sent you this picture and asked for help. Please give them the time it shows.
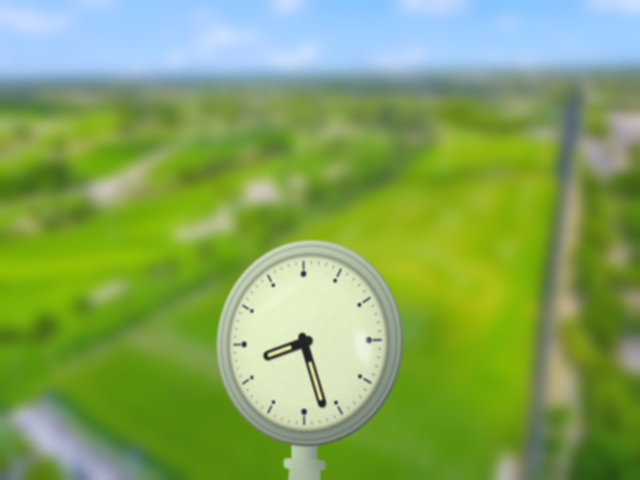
8:27
